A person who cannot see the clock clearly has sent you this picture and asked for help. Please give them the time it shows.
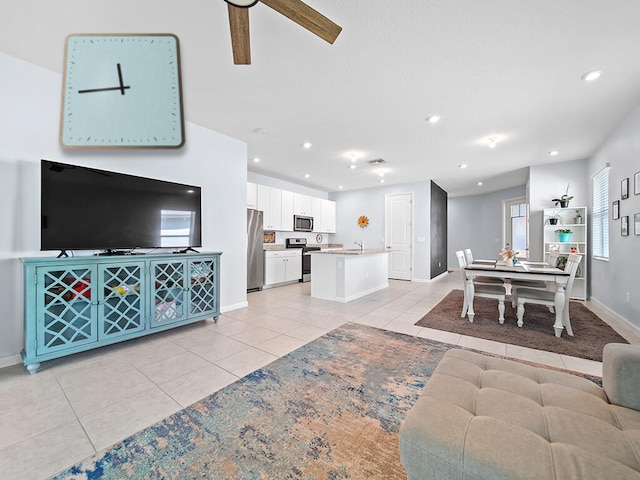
11:44
